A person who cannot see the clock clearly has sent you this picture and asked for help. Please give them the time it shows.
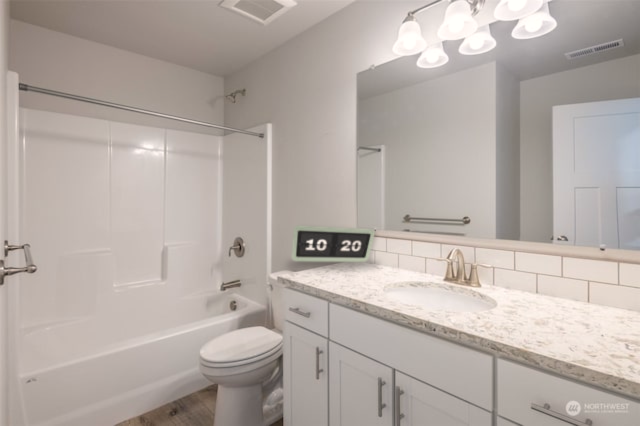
10:20
